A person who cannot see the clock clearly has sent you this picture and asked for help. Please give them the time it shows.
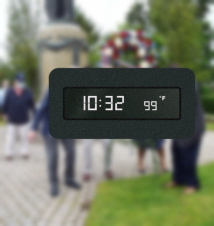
10:32
